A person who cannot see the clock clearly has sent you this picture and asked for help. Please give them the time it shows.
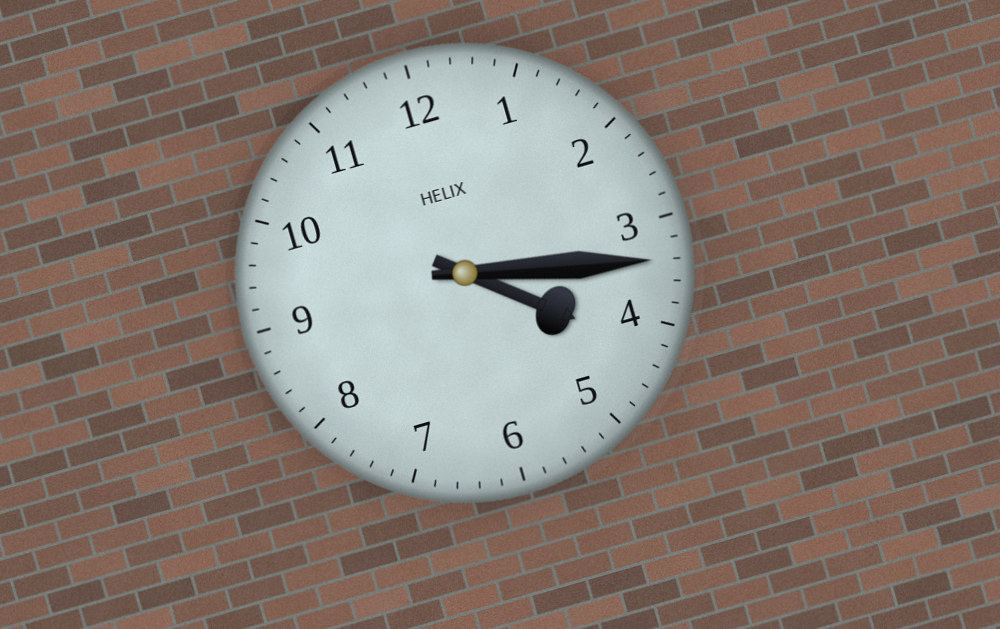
4:17
